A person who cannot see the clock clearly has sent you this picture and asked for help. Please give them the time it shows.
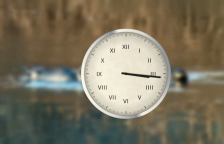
3:16
